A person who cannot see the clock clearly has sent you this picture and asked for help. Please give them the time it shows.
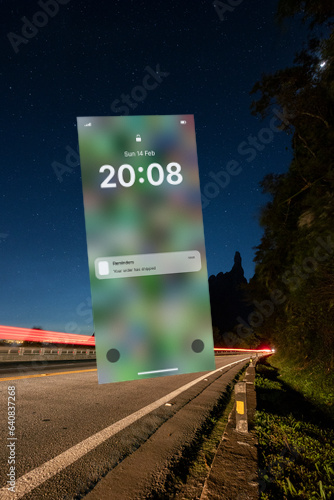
20:08
